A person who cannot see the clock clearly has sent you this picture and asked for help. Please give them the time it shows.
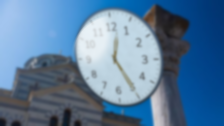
12:25
